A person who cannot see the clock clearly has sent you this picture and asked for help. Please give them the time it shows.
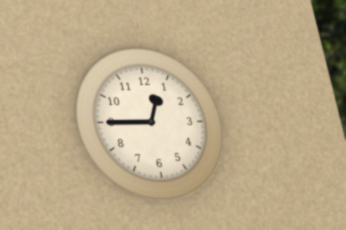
12:45
